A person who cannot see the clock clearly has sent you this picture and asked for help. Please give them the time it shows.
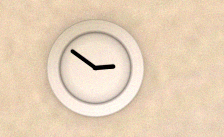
2:51
